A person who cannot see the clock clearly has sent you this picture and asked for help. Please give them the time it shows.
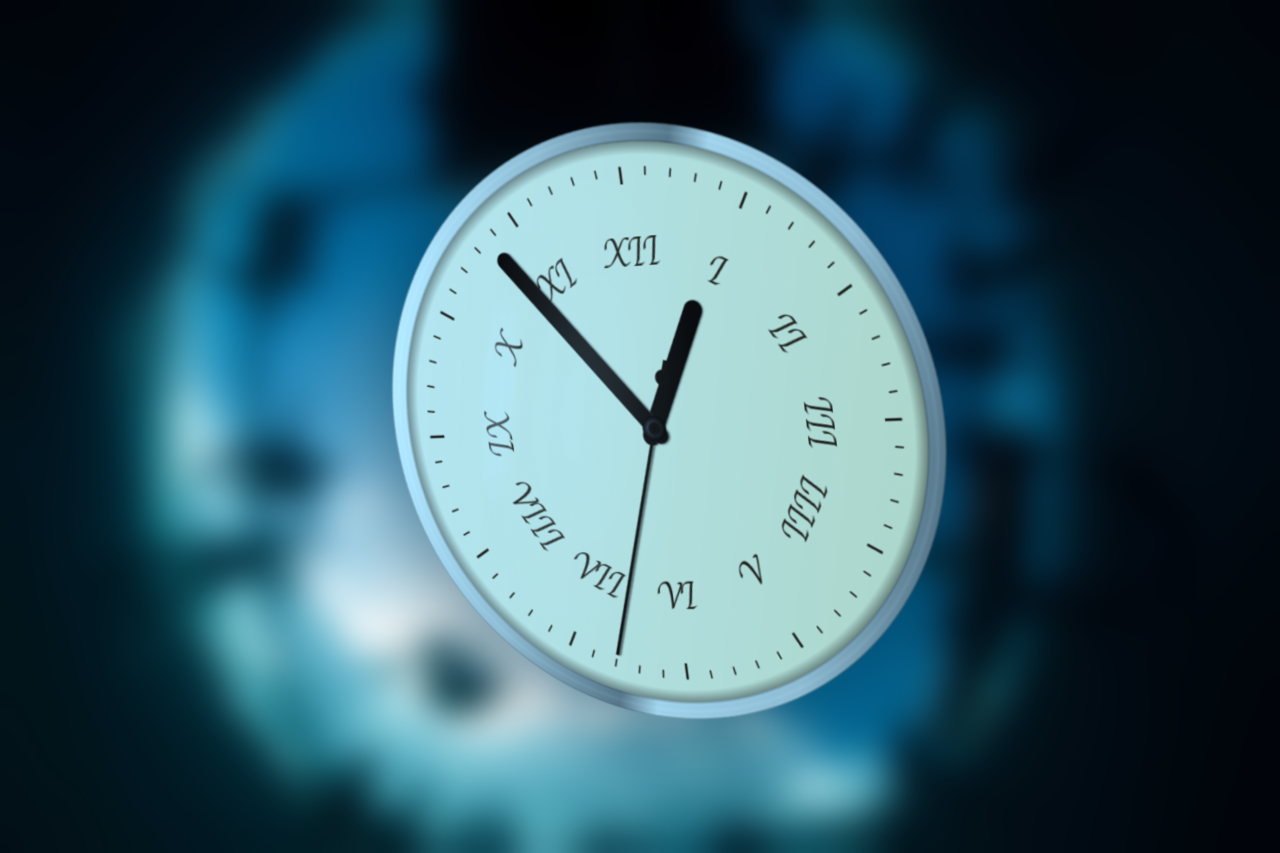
12:53:33
